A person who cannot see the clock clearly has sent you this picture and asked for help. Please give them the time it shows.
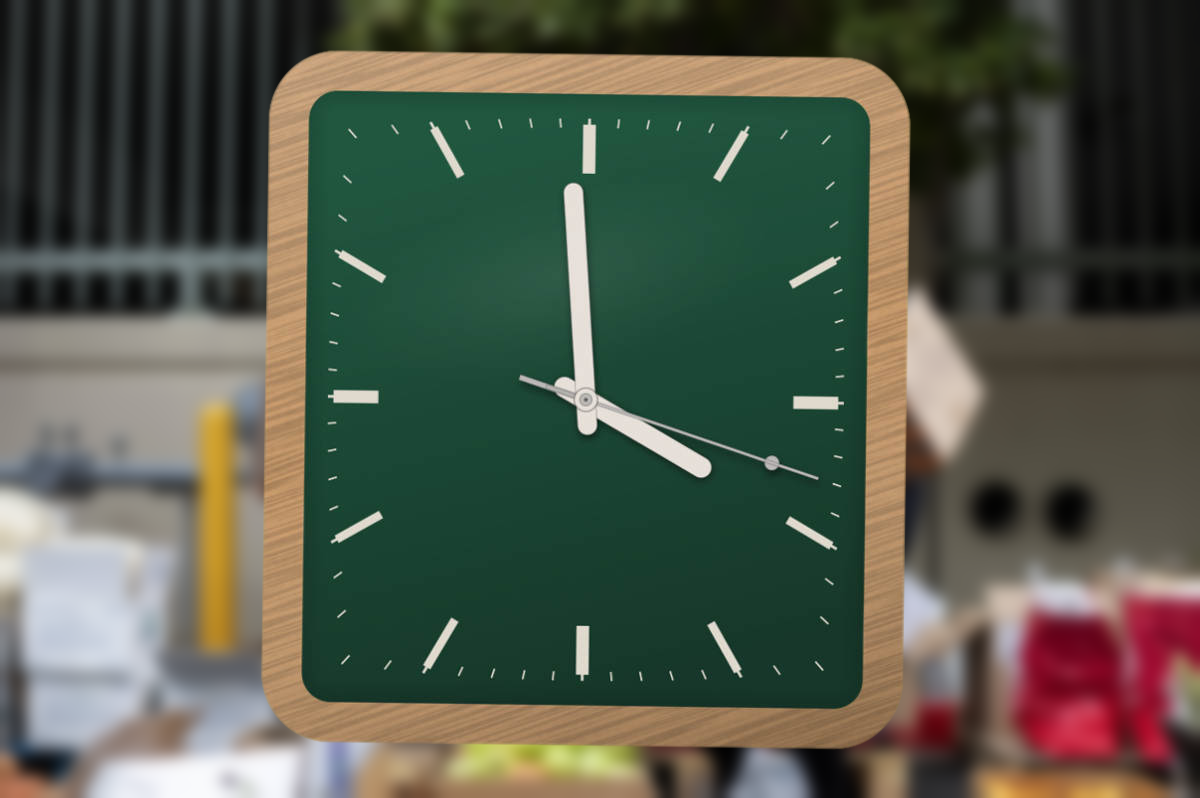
3:59:18
